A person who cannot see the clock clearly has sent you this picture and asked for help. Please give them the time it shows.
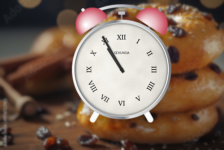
10:55
